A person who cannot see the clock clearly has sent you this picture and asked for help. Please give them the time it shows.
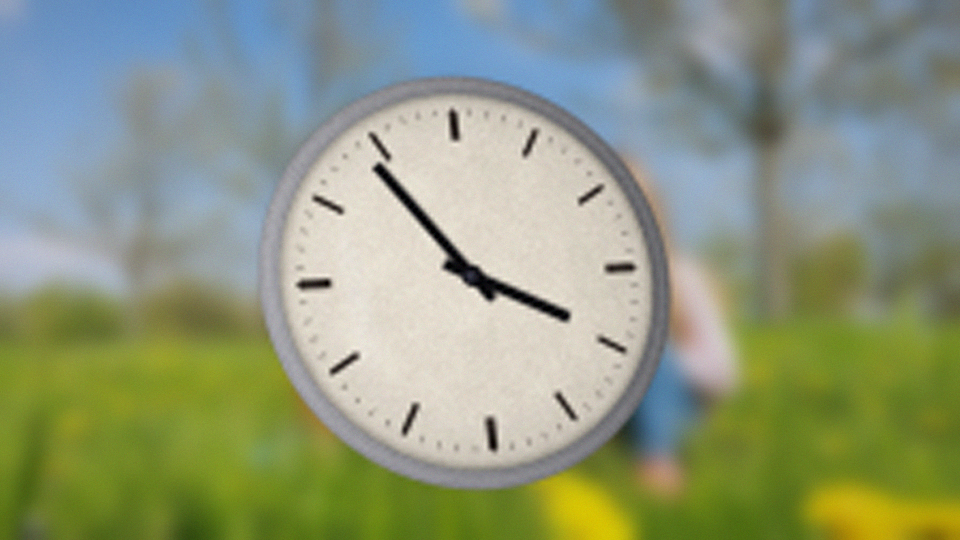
3:54
